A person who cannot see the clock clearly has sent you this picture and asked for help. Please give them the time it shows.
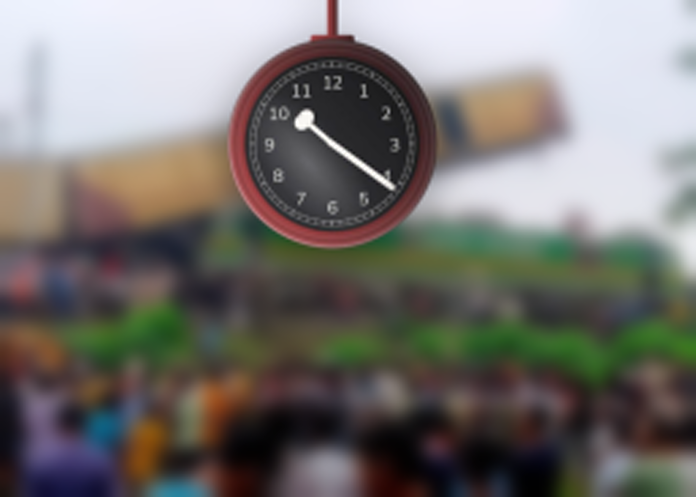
10:21
